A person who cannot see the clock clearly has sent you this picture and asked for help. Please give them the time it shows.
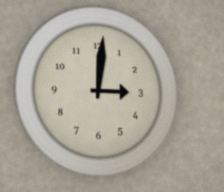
3:01
